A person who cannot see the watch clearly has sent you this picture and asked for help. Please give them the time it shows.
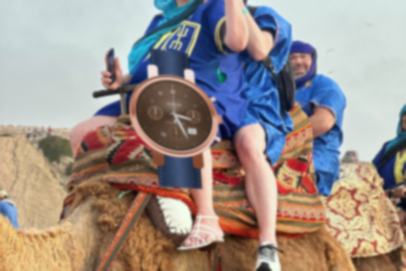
3:26
